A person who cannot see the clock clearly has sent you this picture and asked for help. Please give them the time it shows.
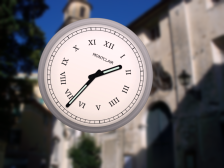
1:33
